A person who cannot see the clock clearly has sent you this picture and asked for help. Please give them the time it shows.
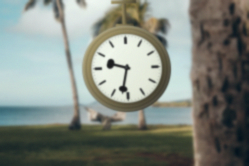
9:32
